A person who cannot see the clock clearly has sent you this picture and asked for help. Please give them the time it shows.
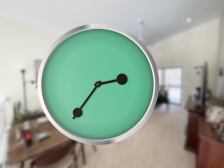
2:36
